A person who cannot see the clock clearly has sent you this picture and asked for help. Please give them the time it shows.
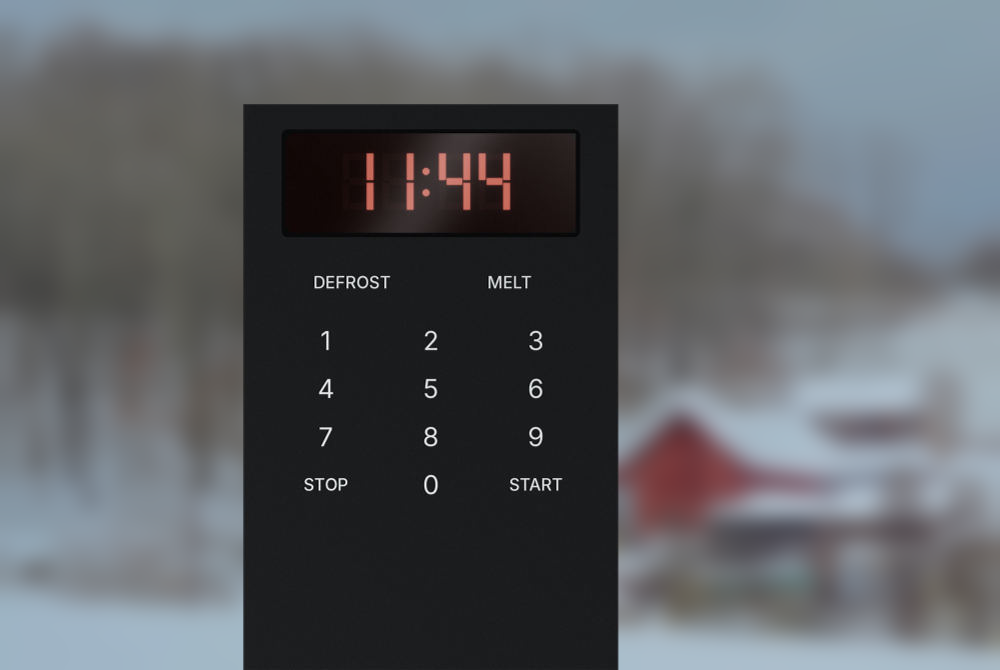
11:44
